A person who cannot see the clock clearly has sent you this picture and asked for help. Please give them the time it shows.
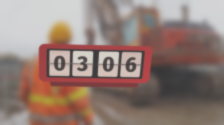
3:06
